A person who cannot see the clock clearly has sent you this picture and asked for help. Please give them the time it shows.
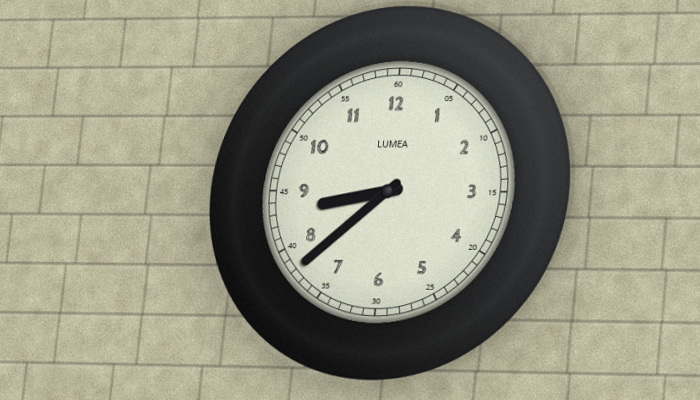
8:38
